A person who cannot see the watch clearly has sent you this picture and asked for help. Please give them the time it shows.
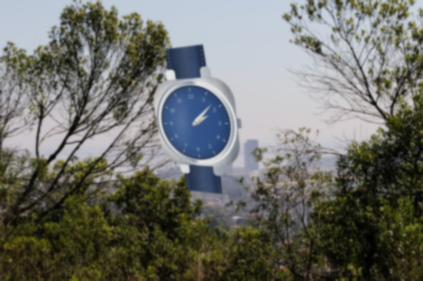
2:08
